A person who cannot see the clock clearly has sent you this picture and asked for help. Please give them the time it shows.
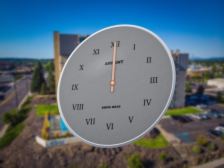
12:00
